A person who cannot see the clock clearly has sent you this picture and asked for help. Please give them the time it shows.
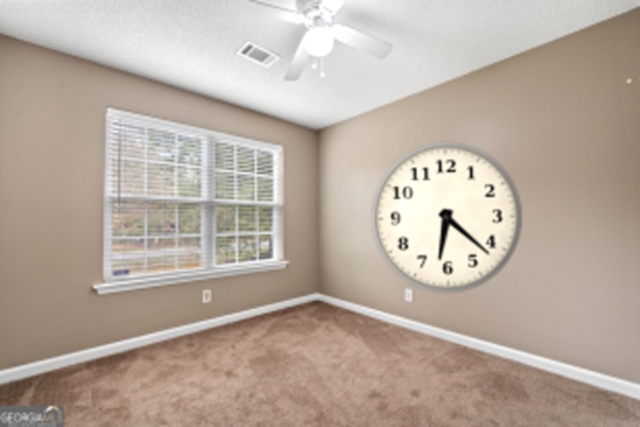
6:22
